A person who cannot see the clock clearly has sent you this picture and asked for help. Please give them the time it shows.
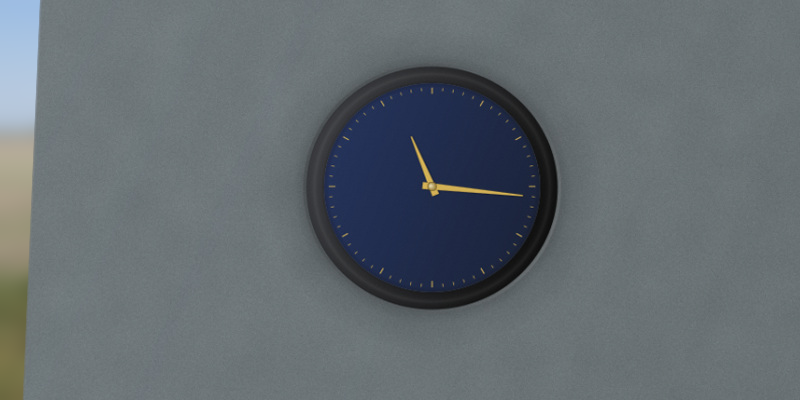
11:16
